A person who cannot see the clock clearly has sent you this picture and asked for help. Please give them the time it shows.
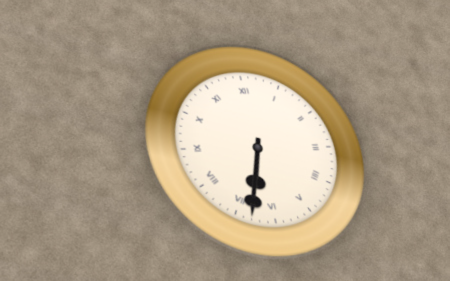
6:33
